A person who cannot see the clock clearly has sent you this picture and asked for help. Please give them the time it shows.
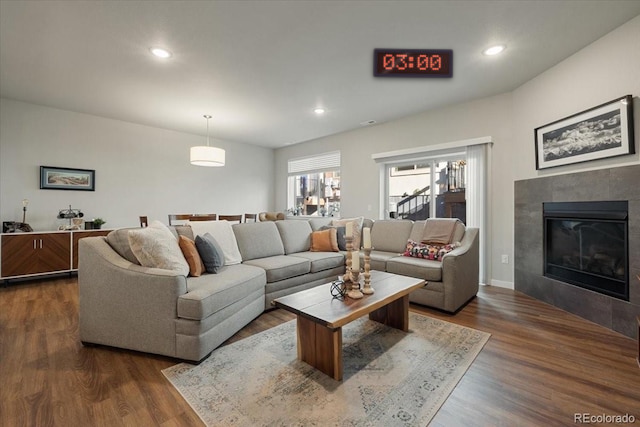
3:00
